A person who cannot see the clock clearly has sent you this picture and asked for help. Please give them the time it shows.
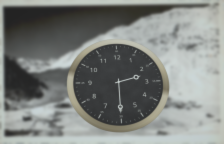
2:30
